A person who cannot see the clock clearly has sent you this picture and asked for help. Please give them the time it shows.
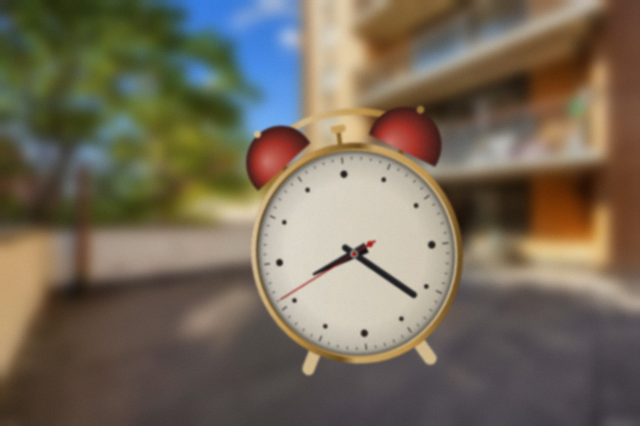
8:21:41
